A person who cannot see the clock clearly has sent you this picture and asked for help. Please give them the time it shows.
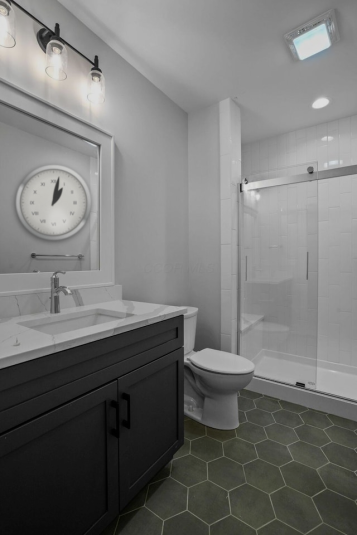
1:02
